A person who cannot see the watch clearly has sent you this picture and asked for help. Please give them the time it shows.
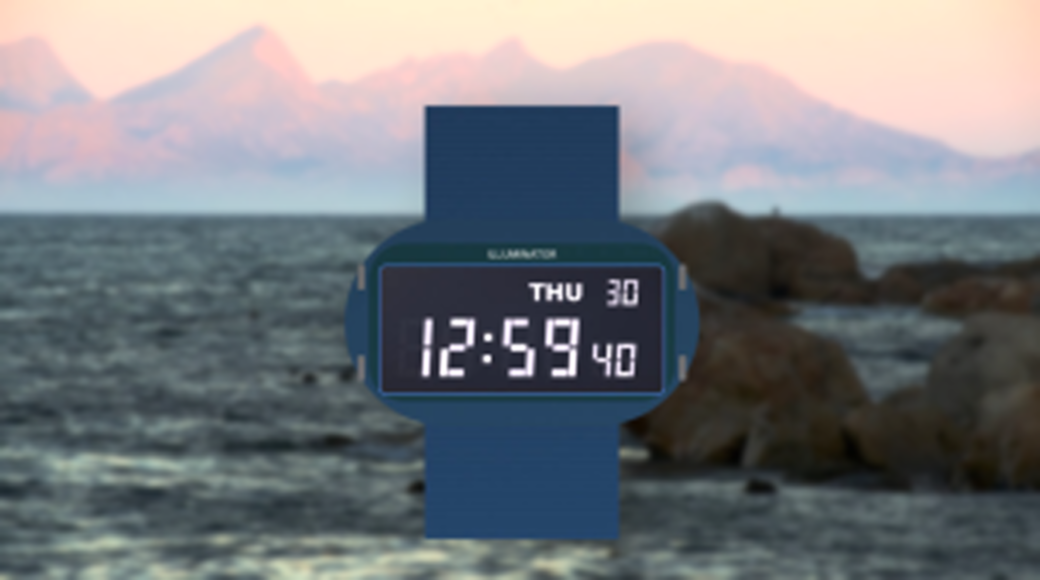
12:59:40
